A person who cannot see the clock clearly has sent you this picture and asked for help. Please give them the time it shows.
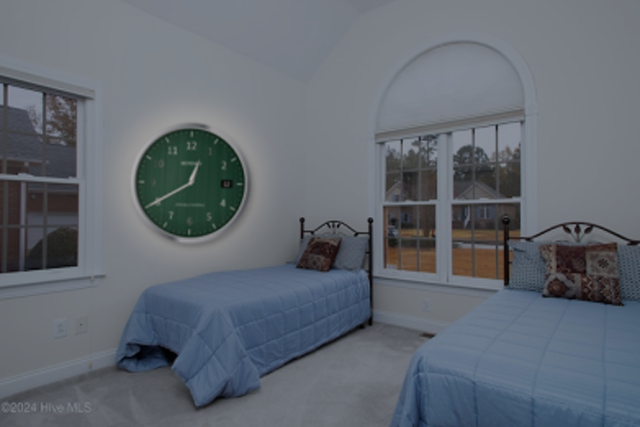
12:40
